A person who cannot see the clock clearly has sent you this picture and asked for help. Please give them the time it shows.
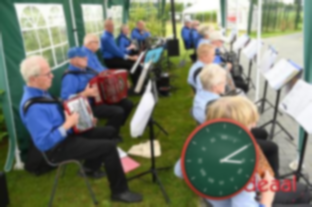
3:10
